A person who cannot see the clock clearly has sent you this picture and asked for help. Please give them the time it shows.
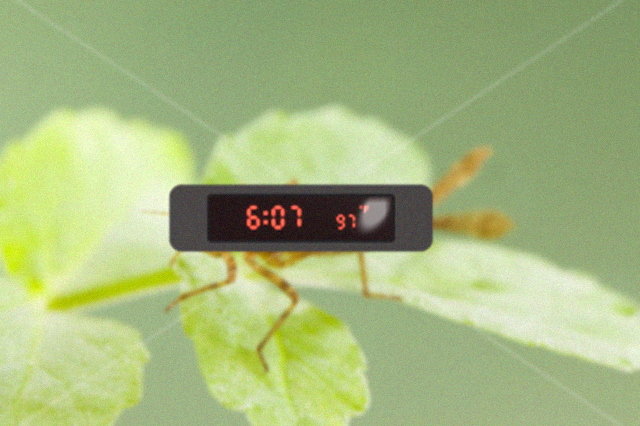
6:07
